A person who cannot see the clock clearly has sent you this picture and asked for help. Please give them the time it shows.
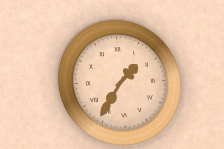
1:36
